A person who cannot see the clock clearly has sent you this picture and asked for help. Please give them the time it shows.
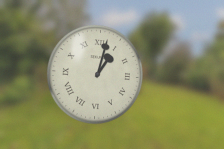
1:02
